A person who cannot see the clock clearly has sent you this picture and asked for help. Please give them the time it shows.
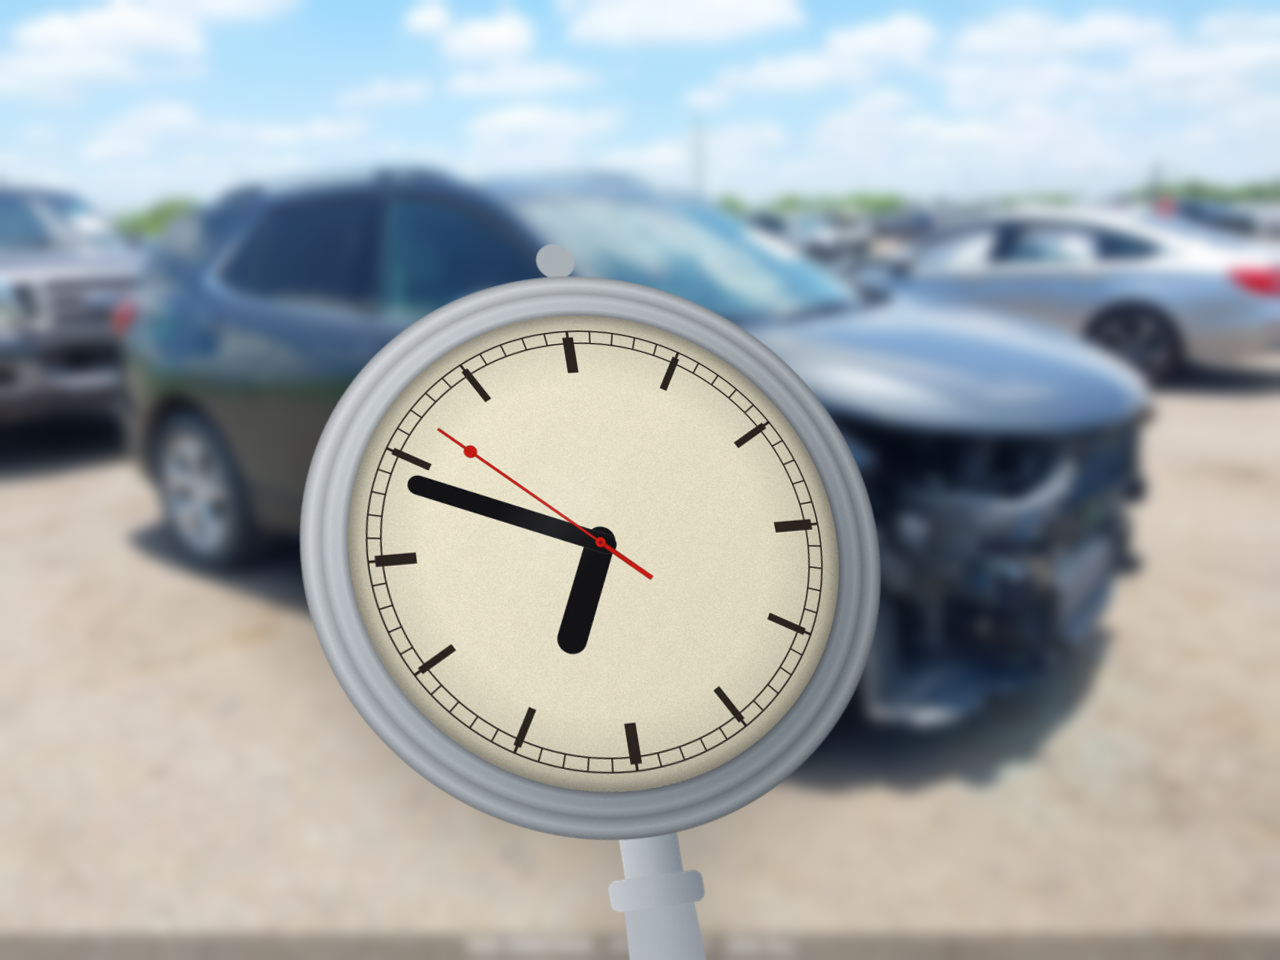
6:48:52
